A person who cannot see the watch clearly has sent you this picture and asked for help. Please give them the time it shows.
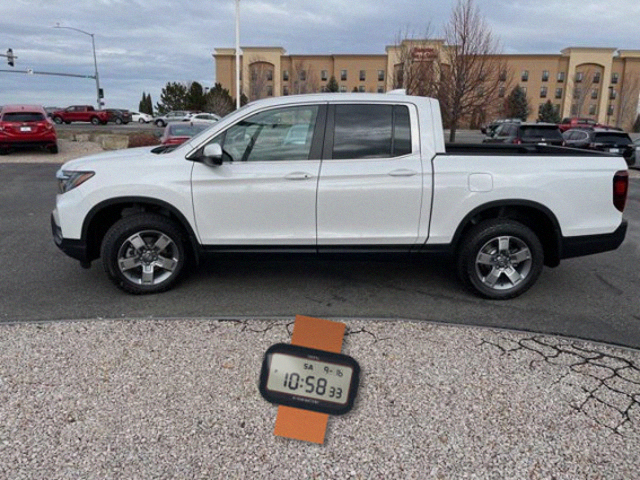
10:58:33
